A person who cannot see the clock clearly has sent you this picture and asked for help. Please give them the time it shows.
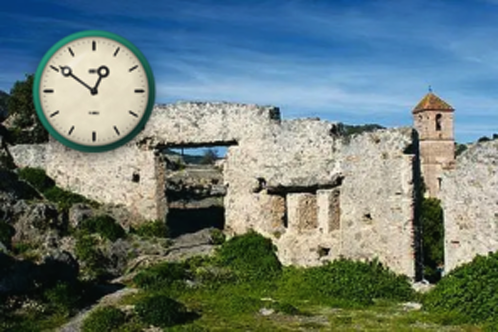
12:51
